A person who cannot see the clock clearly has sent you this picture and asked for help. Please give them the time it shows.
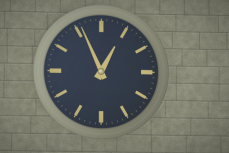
12:56
